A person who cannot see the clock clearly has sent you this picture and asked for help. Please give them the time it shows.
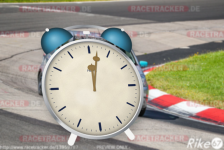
12:02
